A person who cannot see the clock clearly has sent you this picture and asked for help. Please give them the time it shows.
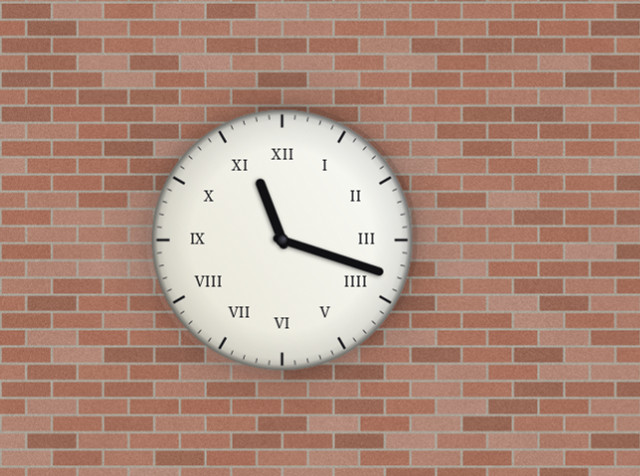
11:18
